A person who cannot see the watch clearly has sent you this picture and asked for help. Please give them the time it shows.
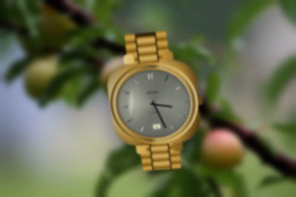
3:27
